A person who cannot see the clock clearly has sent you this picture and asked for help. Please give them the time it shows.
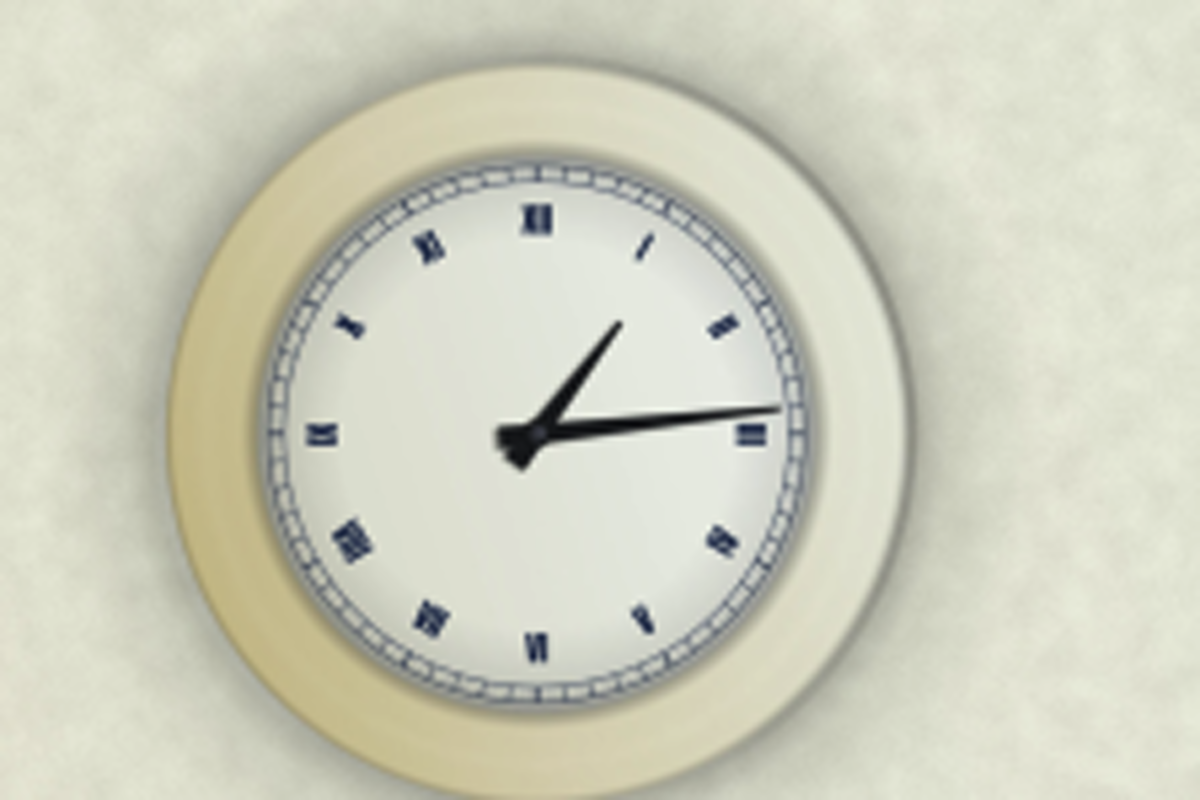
1:14
